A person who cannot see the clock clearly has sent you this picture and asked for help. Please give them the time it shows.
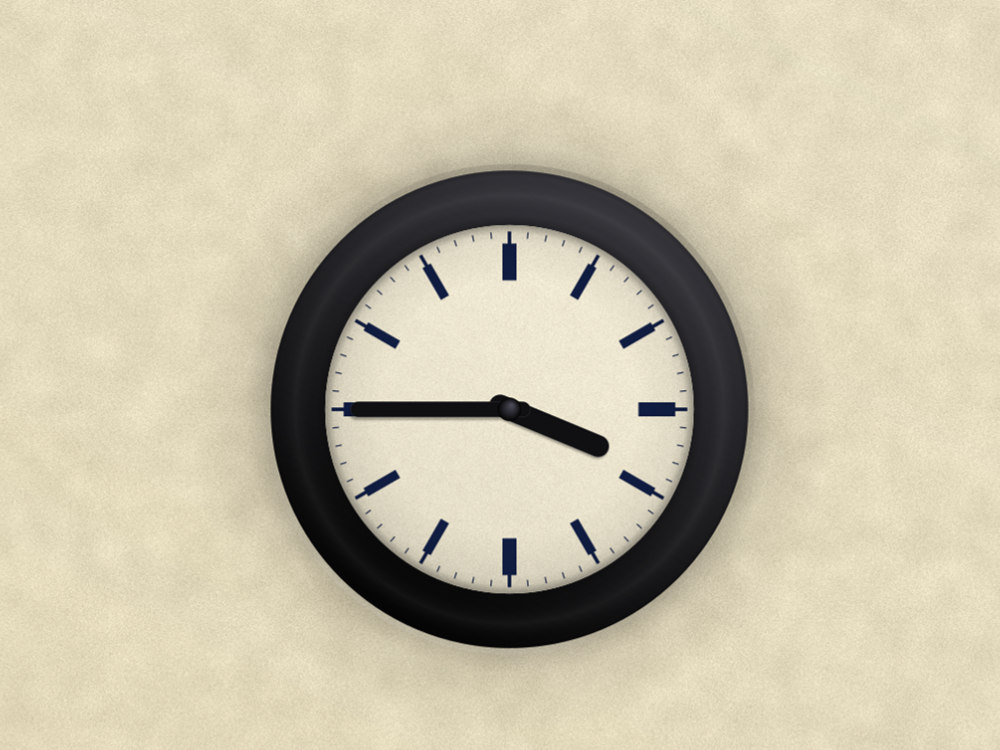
3:45
